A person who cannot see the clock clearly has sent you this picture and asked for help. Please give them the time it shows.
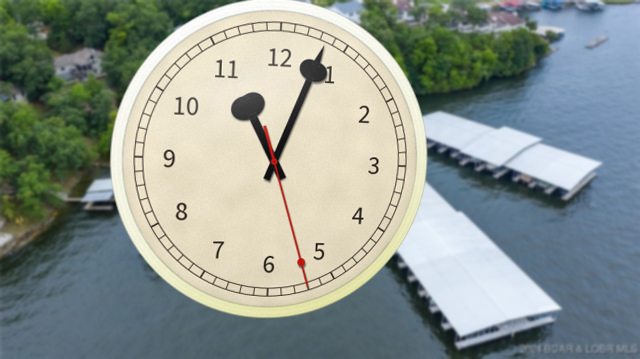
11:03:27
